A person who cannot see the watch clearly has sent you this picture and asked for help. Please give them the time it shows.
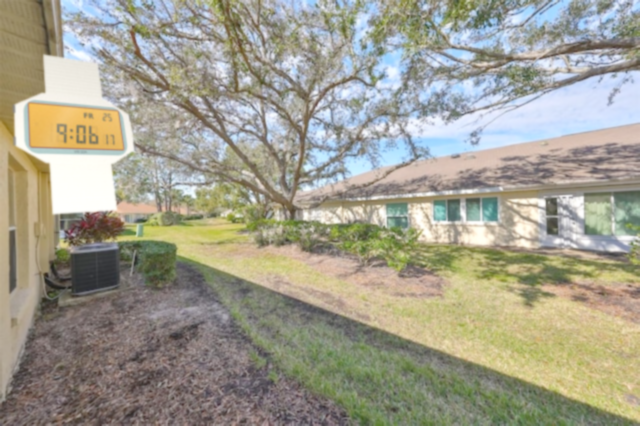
9:06
